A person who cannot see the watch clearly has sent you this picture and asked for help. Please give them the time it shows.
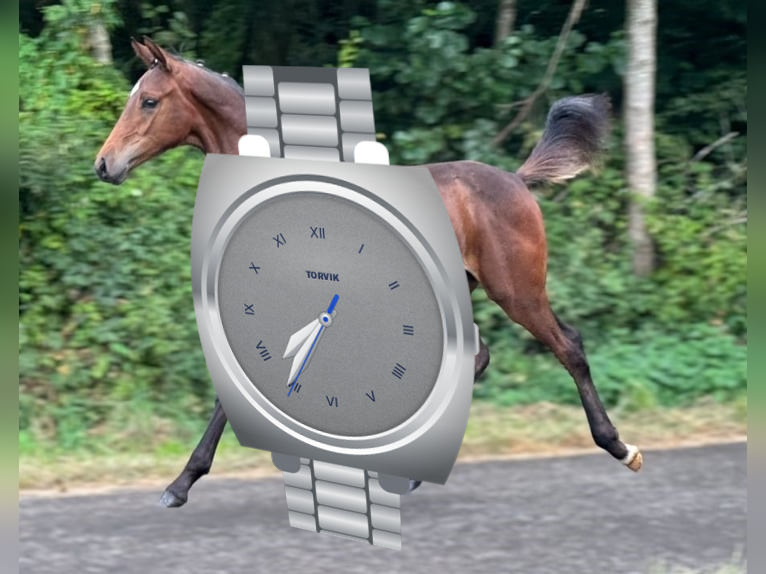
7:35:35
